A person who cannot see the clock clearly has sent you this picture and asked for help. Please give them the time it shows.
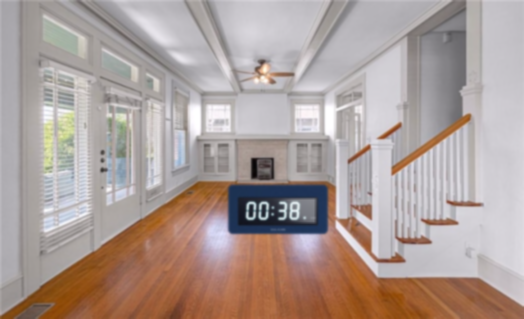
0:38
